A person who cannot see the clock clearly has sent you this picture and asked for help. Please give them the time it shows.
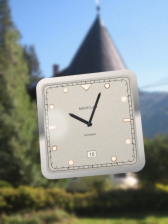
10:04
